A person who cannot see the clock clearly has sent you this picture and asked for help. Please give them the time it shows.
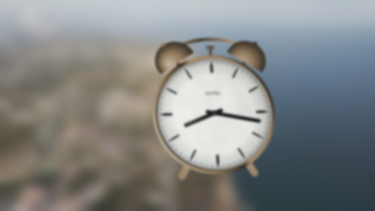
8:17
